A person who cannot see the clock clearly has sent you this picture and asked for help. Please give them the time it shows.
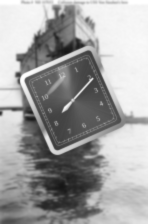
8:11
